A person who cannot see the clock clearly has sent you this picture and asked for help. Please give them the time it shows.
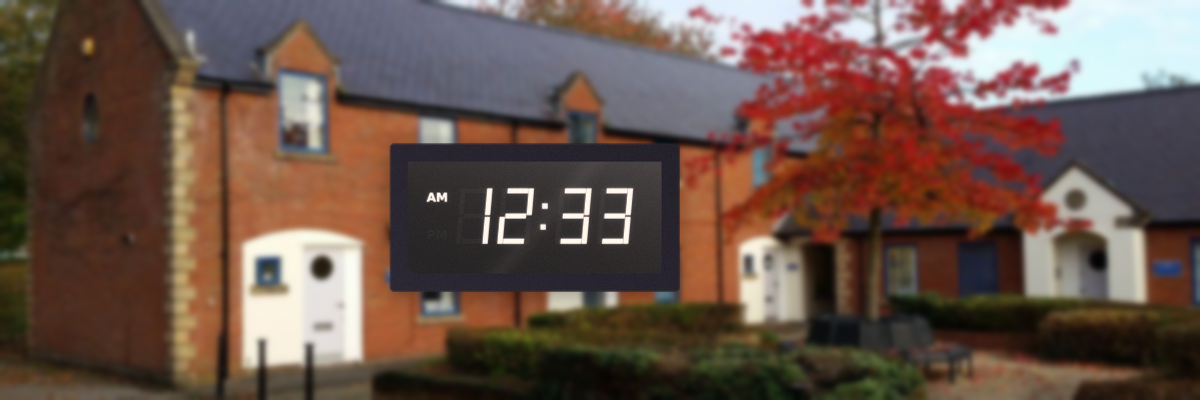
12:33
